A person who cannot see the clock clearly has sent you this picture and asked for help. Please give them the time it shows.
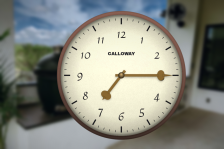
7:15
